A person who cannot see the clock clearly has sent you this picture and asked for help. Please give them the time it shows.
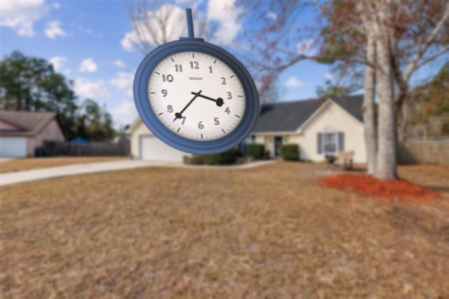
3:37
